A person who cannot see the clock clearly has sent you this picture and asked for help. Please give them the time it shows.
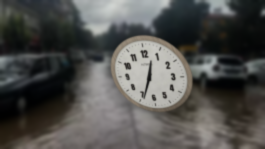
12:34
